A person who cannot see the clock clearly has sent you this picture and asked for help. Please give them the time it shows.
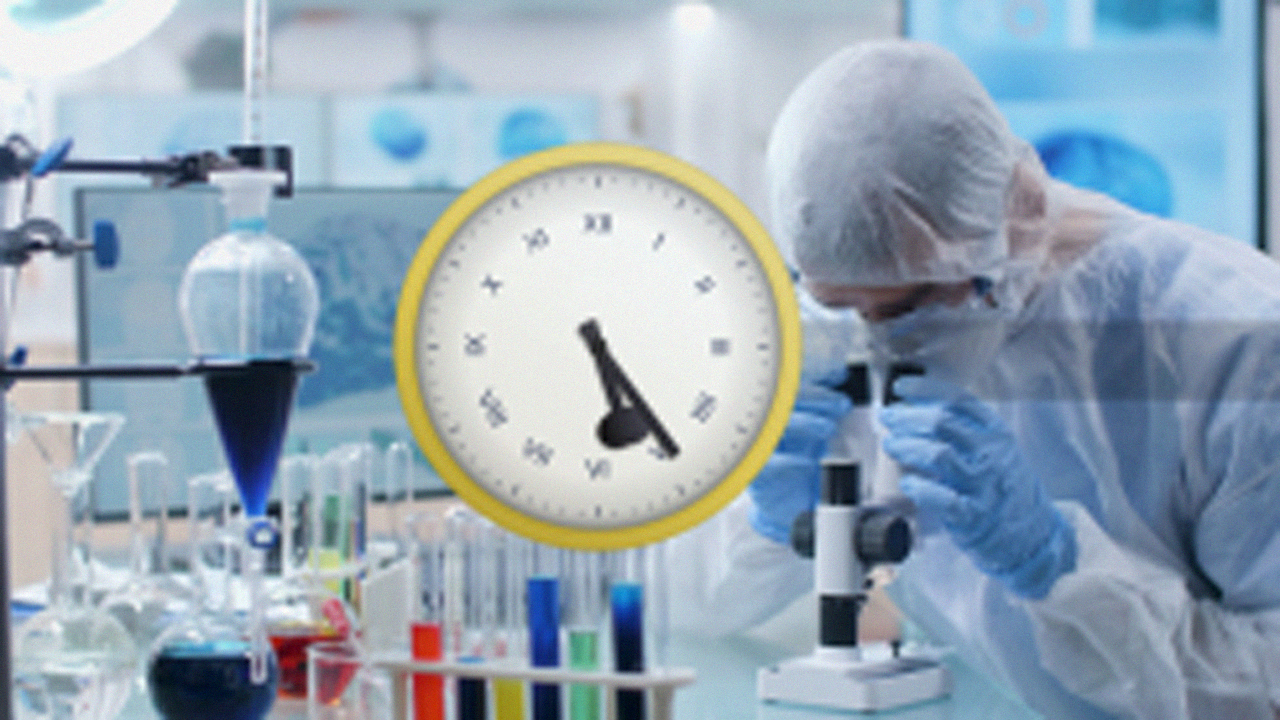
5:24
